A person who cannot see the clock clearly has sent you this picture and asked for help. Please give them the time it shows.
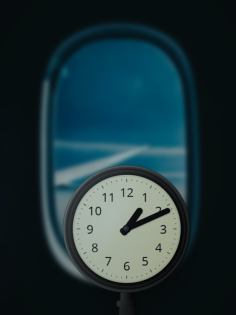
1:11
